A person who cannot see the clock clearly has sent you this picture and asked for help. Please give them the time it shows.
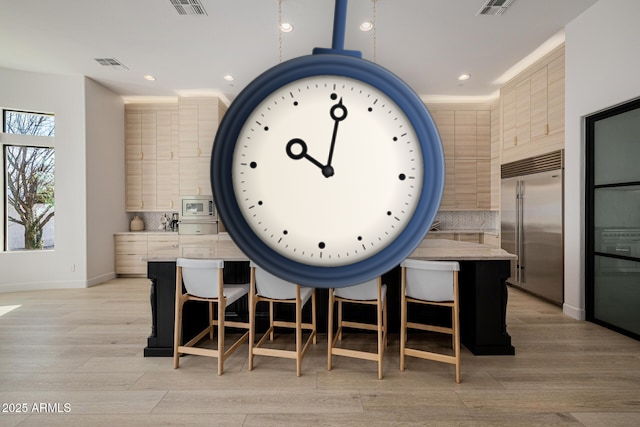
10:01
